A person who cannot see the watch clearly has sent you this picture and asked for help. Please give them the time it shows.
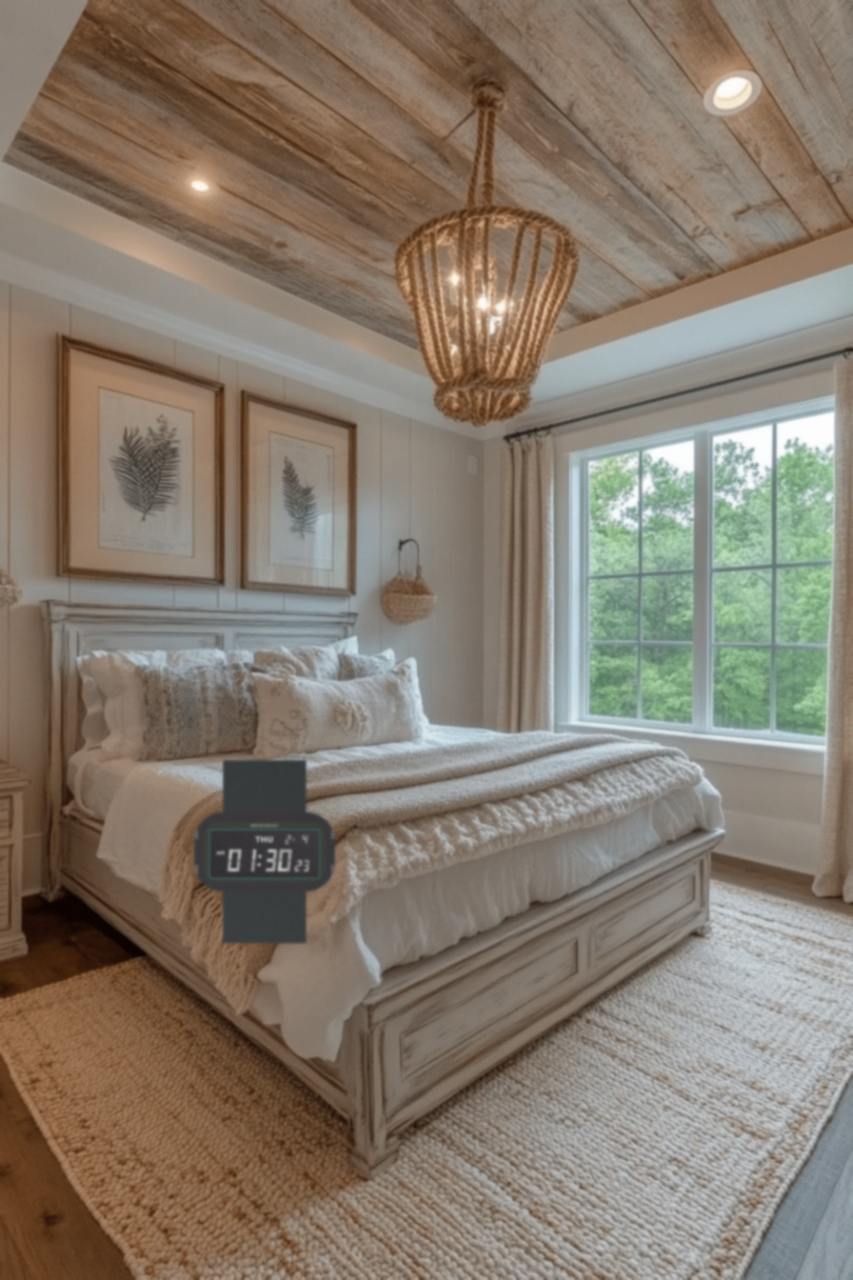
1:30
